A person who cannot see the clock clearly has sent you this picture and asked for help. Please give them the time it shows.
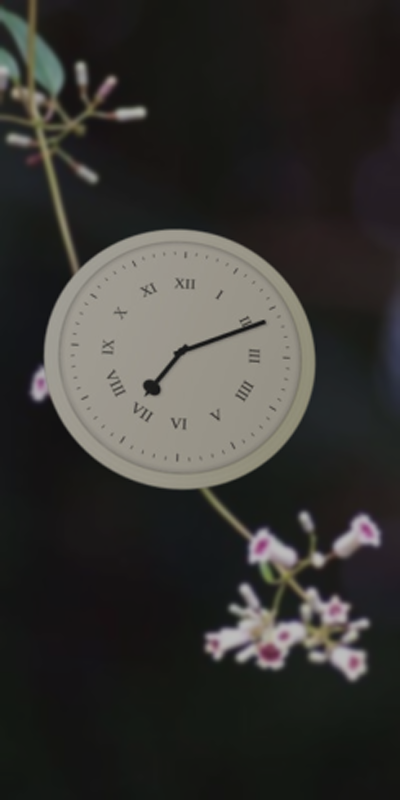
7:11
